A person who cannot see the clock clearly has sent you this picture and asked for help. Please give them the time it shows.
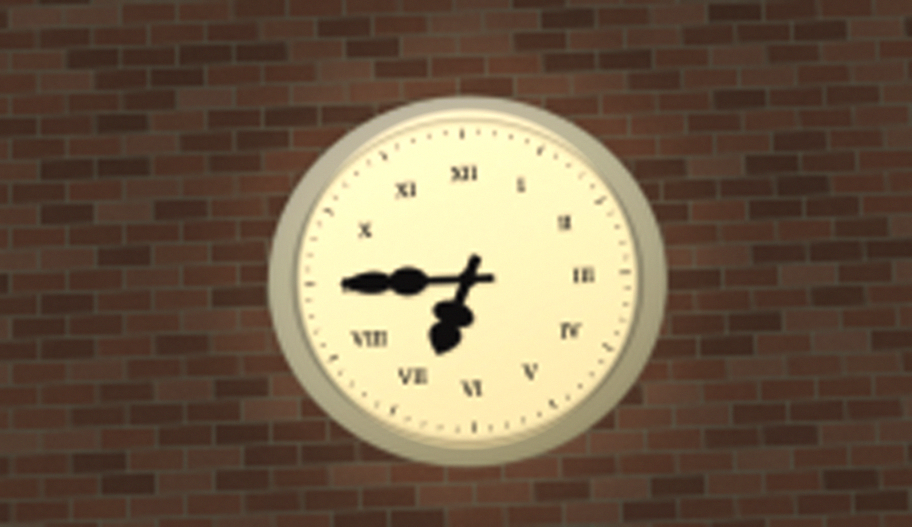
6:45
